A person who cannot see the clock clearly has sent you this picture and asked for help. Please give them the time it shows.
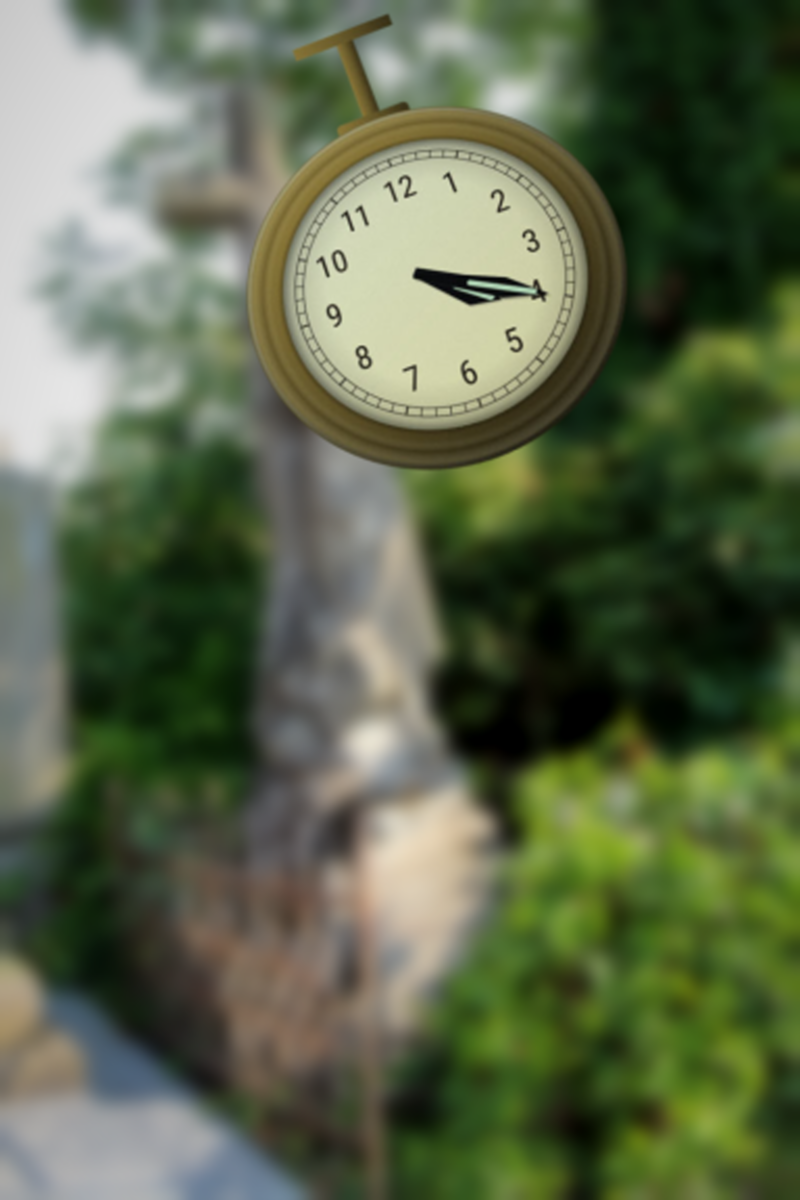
4:20
